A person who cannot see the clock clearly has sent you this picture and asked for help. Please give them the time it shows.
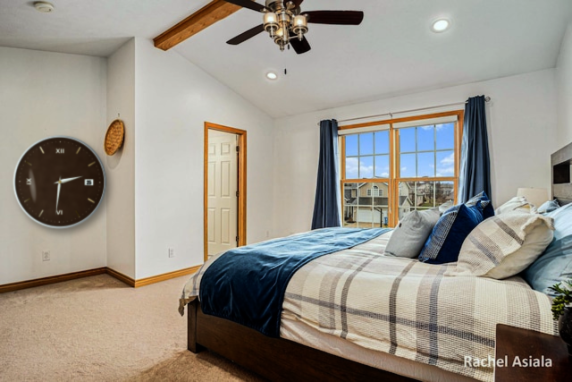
2:31
